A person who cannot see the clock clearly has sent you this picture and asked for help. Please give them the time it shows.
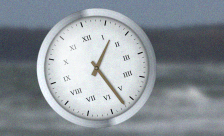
1:27
